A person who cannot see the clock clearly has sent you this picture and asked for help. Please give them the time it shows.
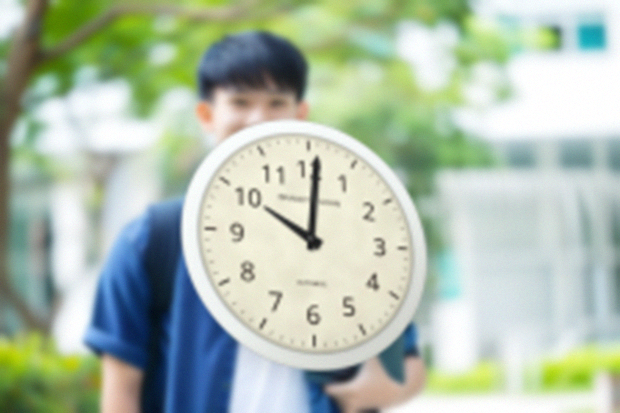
10:01
